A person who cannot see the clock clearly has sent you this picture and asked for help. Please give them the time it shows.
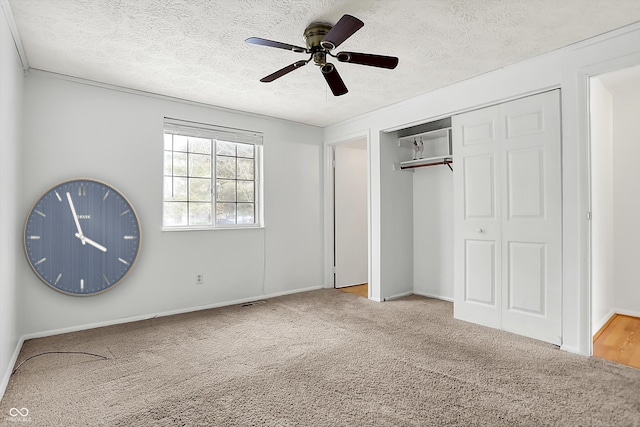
3:57
